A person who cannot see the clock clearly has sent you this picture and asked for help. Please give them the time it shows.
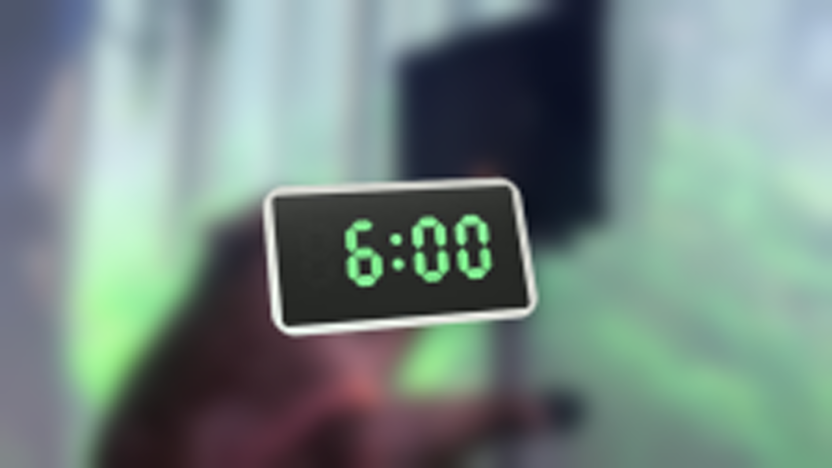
6:00
